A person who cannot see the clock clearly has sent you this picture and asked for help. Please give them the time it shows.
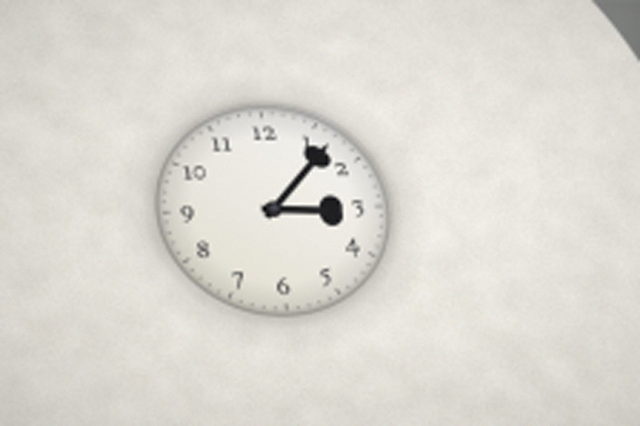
3:07
